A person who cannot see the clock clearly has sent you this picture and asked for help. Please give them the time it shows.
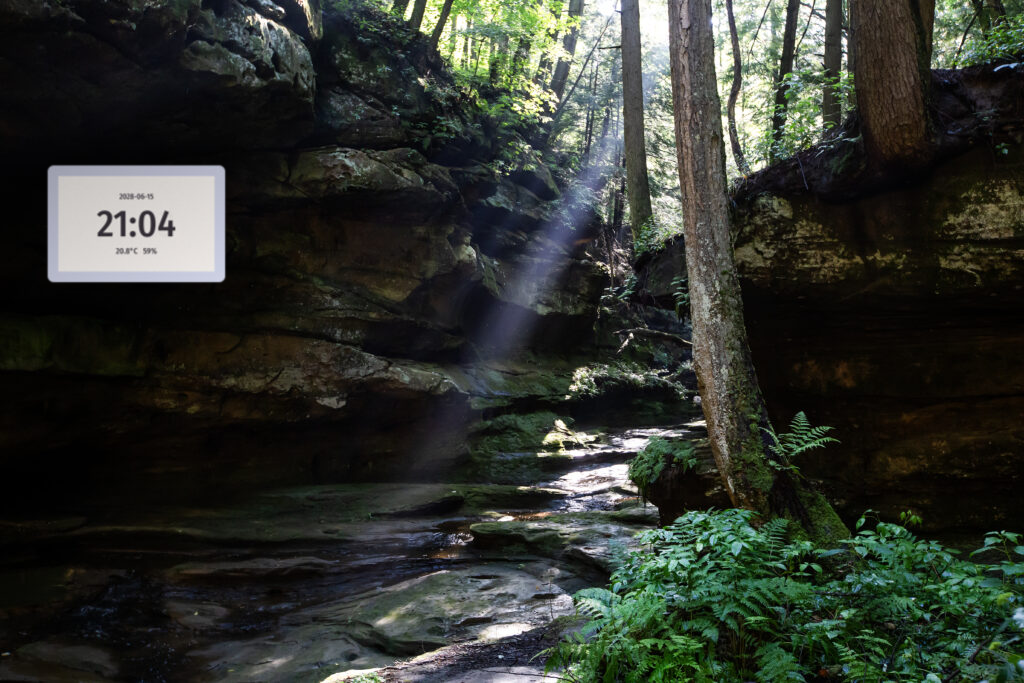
21:04
